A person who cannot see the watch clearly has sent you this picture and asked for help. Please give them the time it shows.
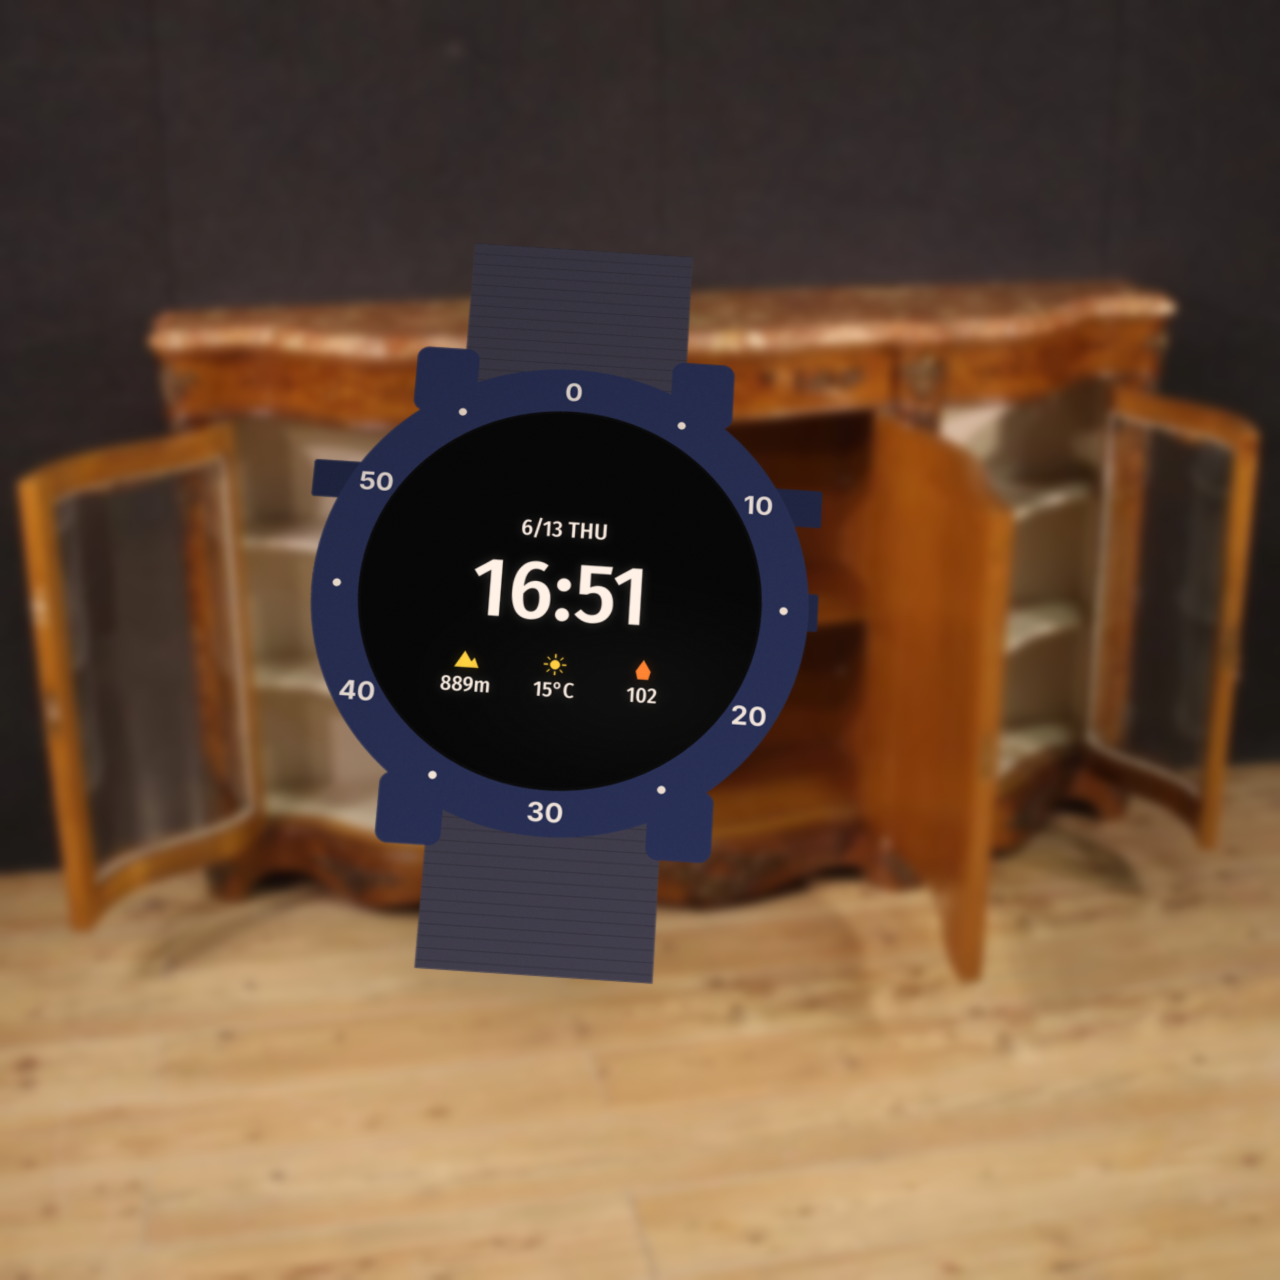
16:51
